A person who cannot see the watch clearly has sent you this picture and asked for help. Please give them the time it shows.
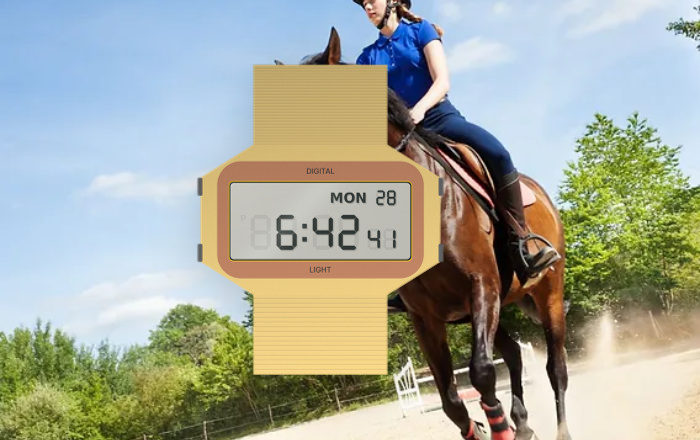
6:42:41
